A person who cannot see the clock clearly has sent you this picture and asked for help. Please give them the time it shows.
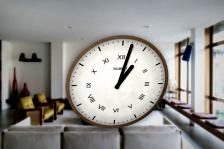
1:02
